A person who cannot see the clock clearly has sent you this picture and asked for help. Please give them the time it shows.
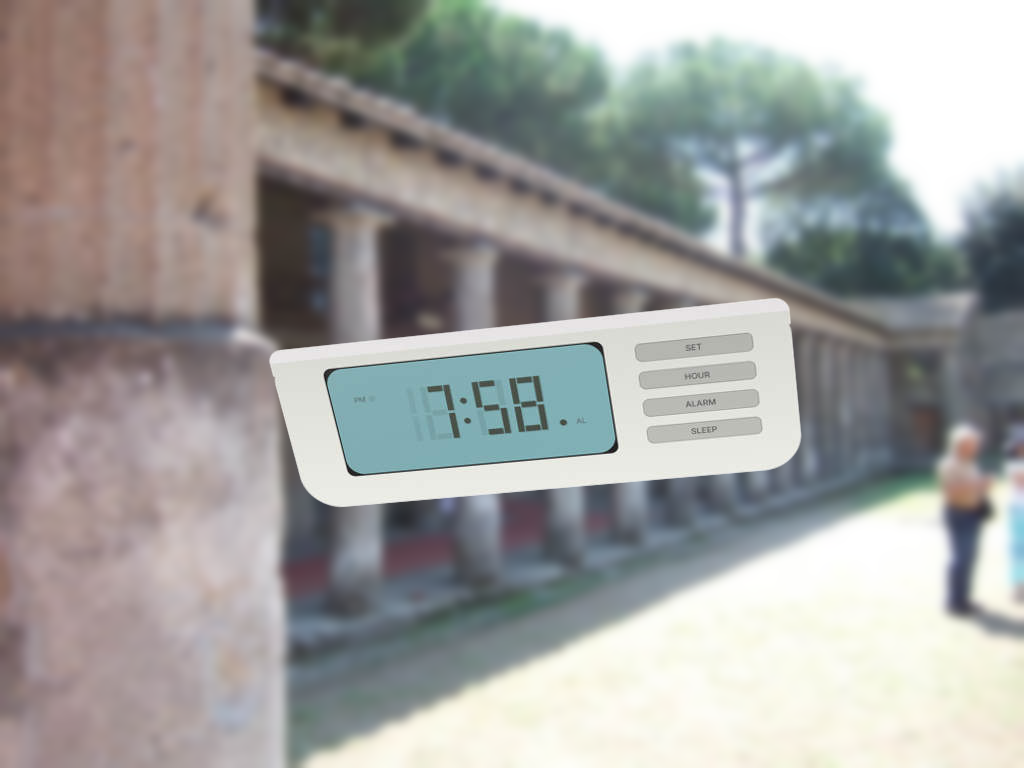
7:58
